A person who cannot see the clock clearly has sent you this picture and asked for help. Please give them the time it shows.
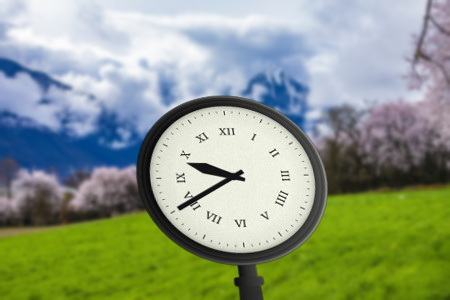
9:40
